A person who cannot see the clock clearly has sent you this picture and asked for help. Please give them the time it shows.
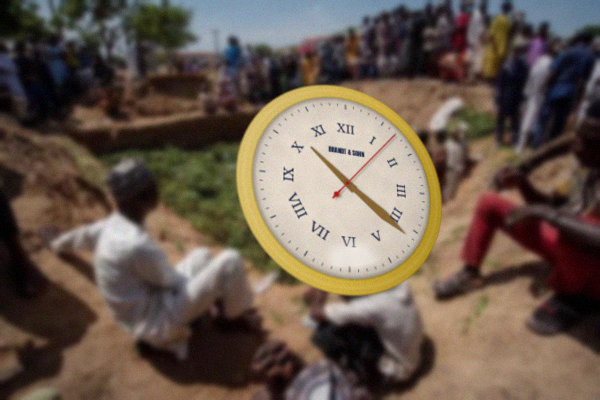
10:21:07
